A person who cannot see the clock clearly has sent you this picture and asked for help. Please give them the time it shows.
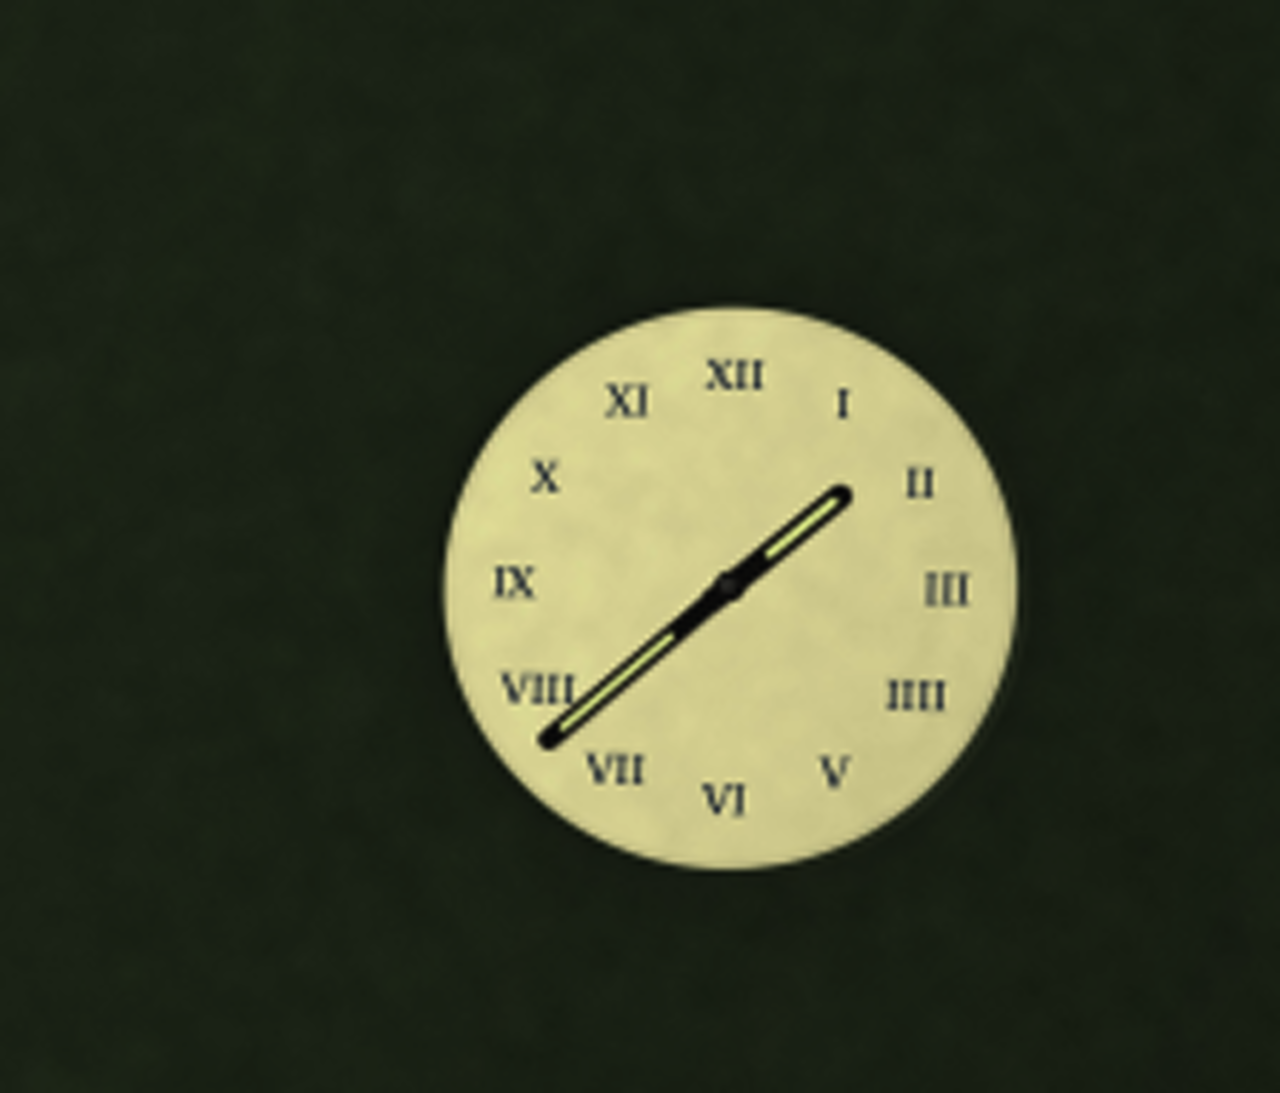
1:38
